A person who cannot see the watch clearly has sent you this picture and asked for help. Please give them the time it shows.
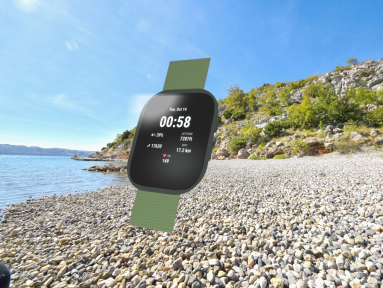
0:58
